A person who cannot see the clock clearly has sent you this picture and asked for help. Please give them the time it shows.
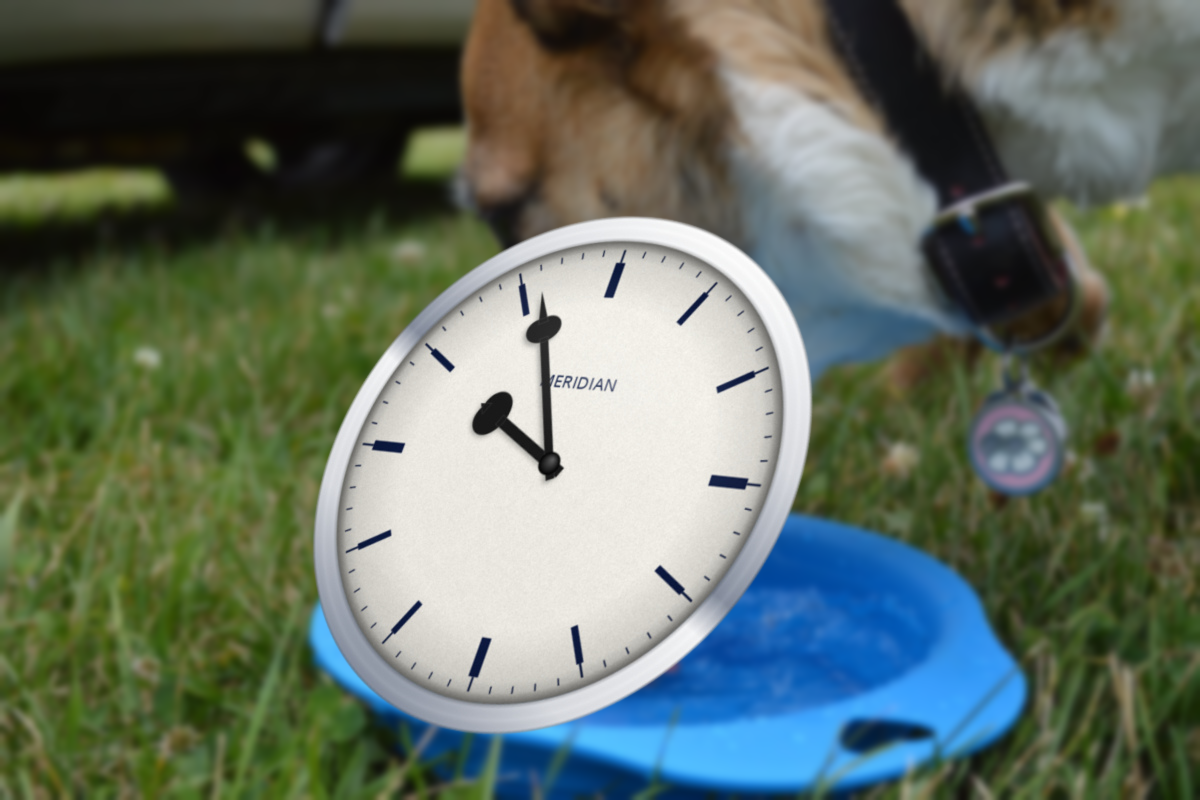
9:56
